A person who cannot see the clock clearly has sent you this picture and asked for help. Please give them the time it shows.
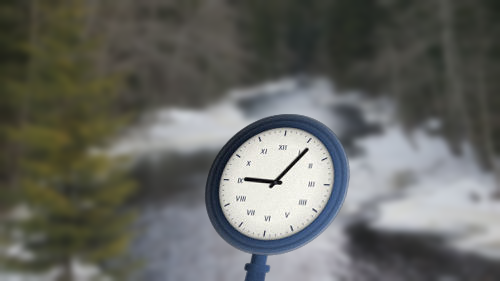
9:06
